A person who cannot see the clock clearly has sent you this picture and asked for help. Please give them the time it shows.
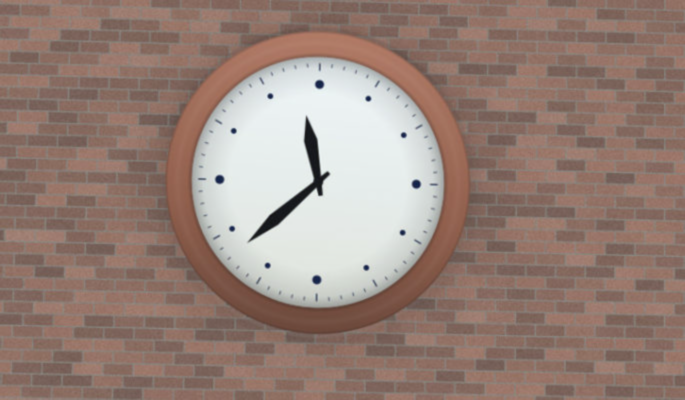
11:38
